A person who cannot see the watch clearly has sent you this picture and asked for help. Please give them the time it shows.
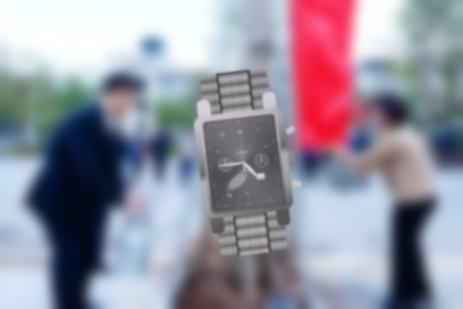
4:45
